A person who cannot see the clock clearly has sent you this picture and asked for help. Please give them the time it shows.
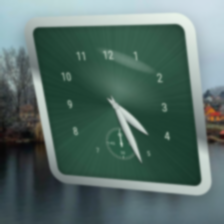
4:27
